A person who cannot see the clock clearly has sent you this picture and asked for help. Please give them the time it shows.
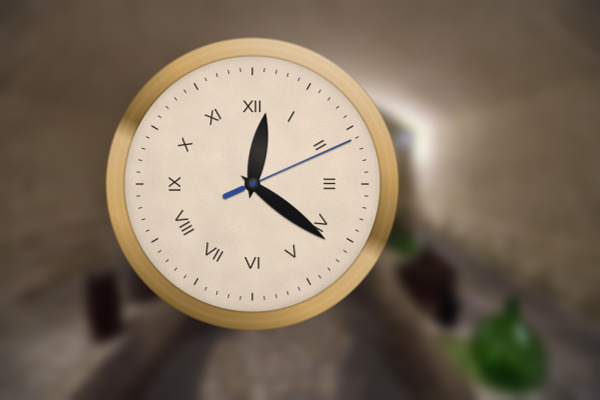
12:21:11
